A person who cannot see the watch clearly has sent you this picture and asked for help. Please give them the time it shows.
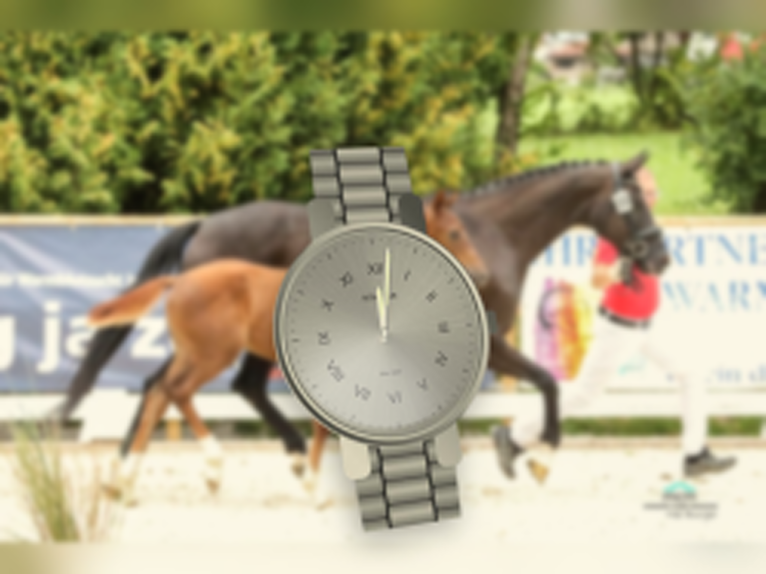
12:02
